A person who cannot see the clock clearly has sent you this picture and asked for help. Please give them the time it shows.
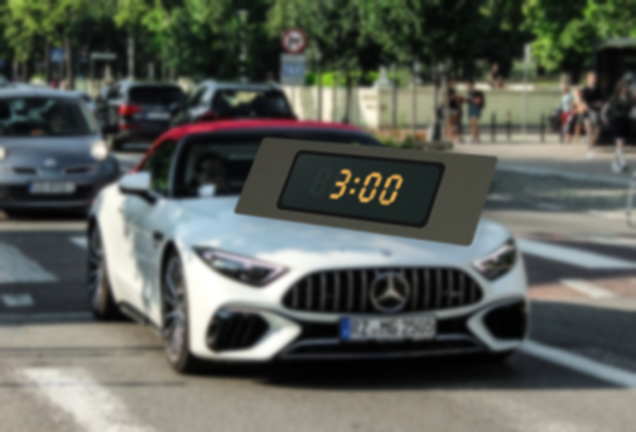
3:00
